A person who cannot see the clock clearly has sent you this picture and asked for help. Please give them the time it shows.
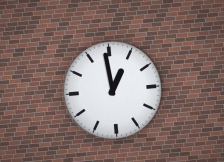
12:59
